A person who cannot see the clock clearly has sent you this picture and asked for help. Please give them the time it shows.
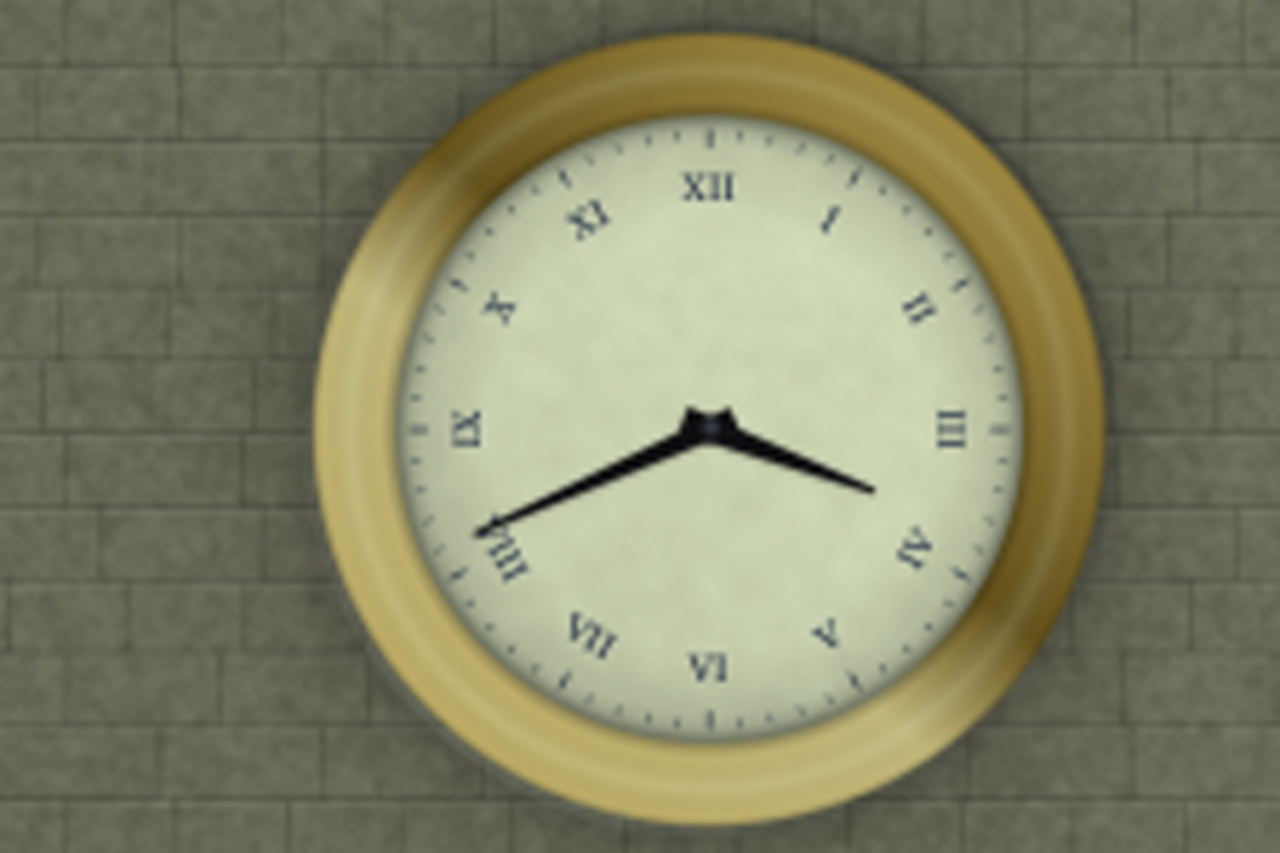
3:41
